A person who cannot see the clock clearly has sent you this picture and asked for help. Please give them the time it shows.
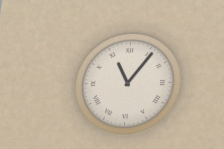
11:06
